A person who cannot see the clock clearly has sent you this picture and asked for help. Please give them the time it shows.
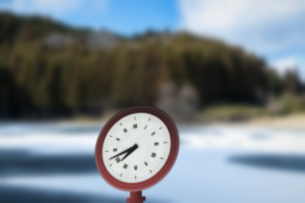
7:42
